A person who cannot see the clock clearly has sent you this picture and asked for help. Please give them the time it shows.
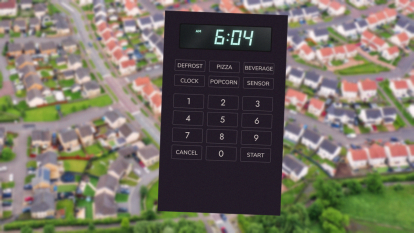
6:04
